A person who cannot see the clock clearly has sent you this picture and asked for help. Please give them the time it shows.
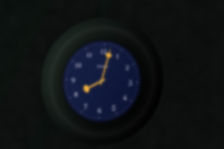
8:02
